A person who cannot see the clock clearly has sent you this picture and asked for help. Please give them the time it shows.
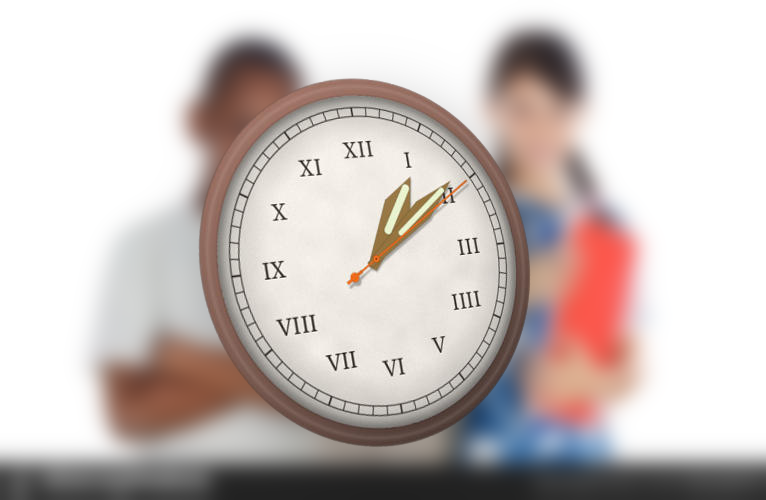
1:09:10
